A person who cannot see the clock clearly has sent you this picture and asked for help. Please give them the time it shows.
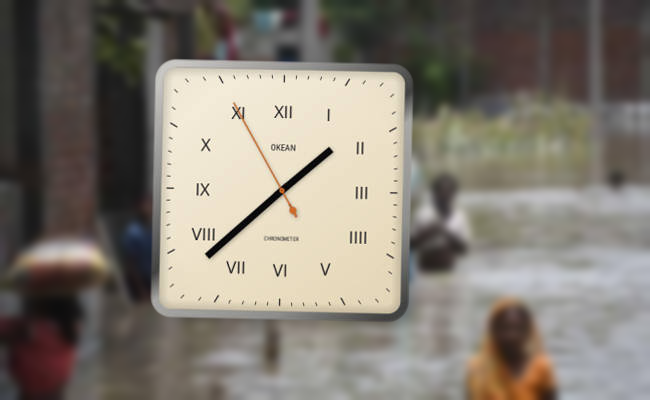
1:37:55
